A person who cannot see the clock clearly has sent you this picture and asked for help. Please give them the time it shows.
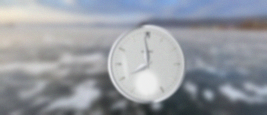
7:59
